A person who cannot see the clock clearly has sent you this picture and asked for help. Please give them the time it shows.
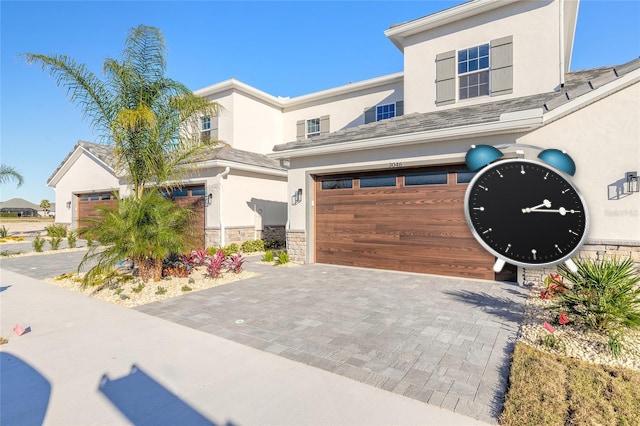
2:15
